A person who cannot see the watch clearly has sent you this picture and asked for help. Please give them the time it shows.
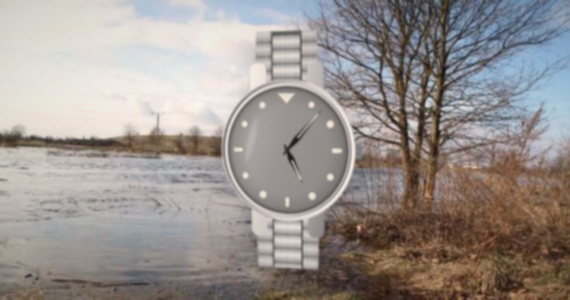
5:07
